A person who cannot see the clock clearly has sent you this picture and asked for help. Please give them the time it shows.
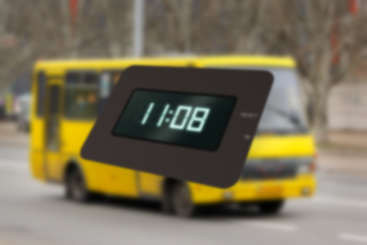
11:08
